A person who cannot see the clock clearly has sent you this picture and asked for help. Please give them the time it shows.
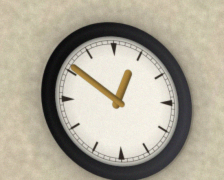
12:51
